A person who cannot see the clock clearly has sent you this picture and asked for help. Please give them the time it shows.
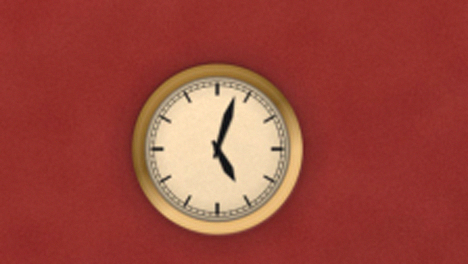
5:03
